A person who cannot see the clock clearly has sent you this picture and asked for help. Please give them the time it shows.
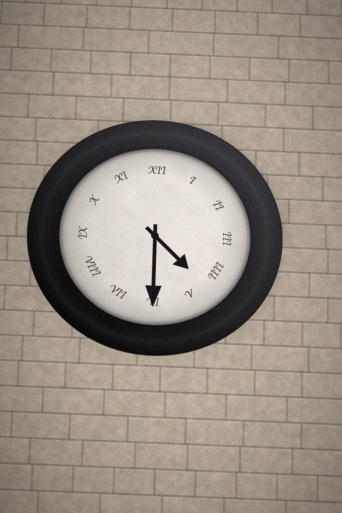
4:30
